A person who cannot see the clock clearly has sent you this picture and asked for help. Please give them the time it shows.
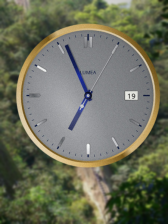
6:56:05
